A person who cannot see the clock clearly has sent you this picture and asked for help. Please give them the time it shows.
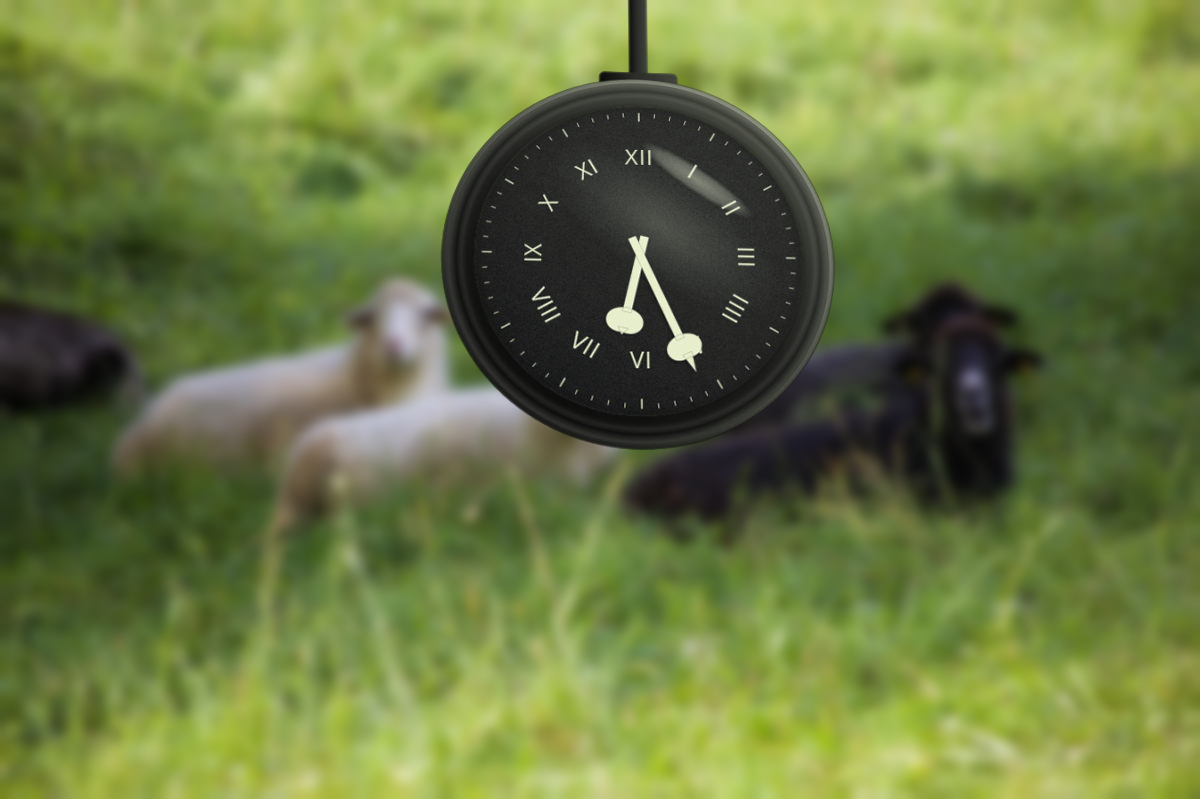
6:26
